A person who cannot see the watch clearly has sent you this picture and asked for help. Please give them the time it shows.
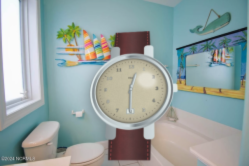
12:30
